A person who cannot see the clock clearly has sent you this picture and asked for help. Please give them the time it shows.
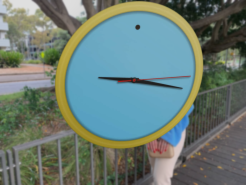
9:17:15
